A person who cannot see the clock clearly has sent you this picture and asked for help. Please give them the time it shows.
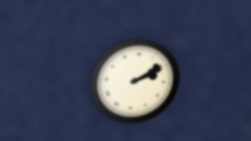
2:09
